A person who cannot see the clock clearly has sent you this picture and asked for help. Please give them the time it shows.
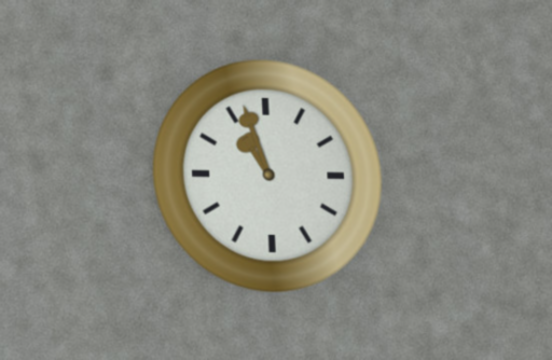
10:57
